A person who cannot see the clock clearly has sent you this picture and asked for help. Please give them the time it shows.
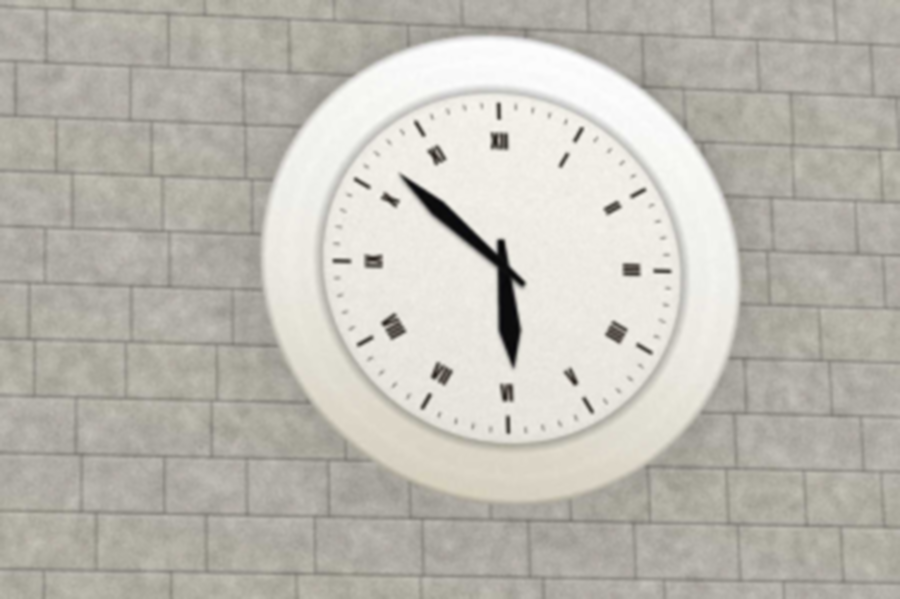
5:52
